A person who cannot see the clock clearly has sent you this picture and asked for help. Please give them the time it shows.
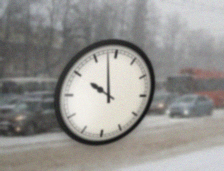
9:58
